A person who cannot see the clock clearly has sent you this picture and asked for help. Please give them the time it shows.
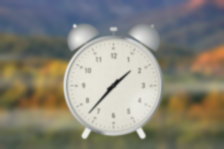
1:37
